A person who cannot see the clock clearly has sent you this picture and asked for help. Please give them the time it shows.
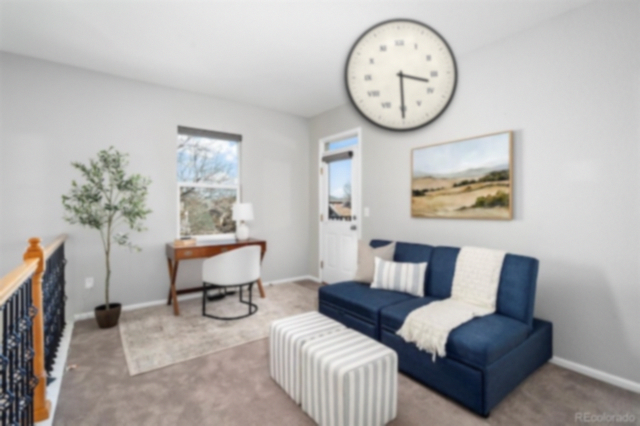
3:30
